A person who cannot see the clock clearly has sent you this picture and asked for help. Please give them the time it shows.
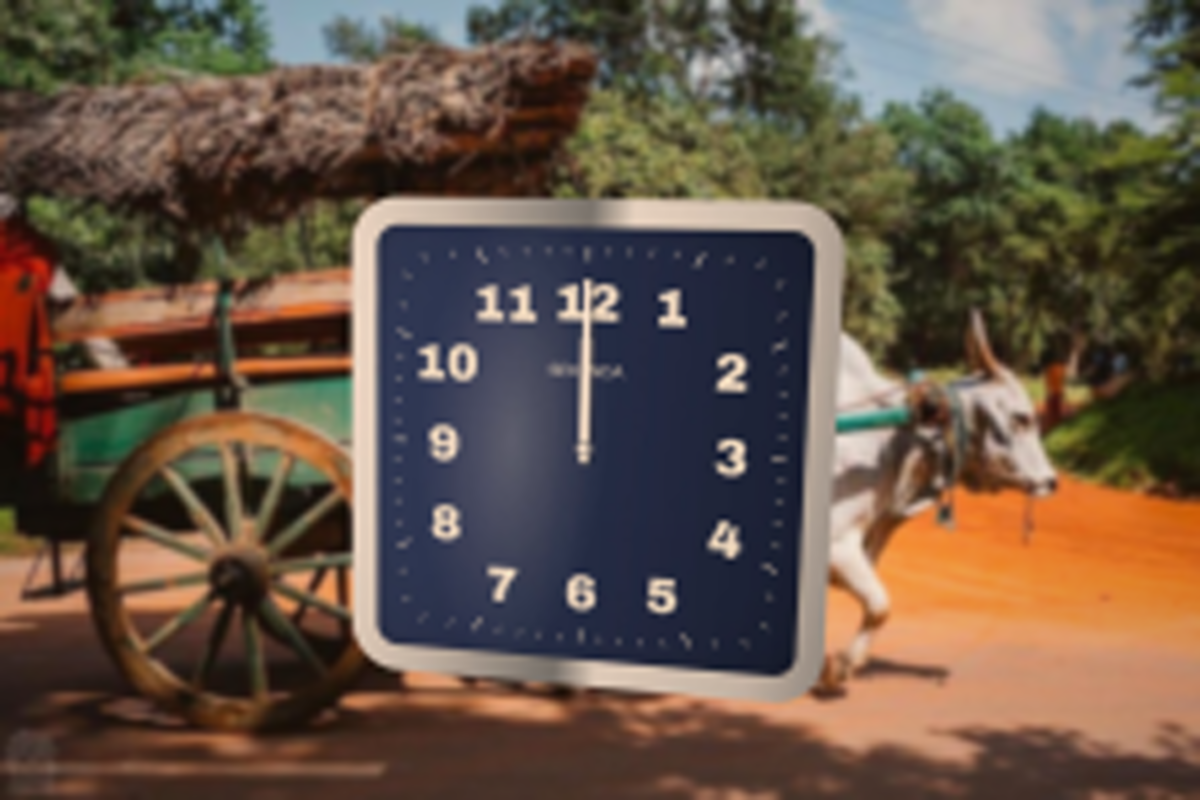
12:00
